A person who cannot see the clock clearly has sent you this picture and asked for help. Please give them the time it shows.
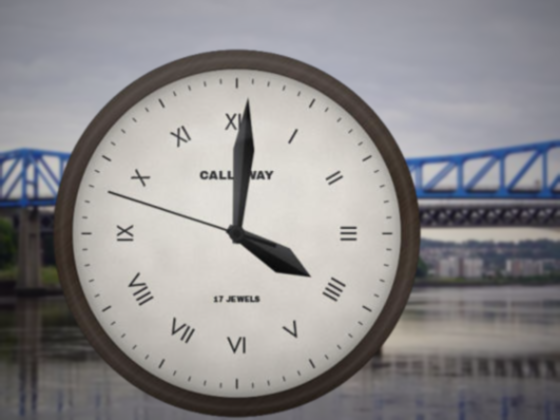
4:00:48
